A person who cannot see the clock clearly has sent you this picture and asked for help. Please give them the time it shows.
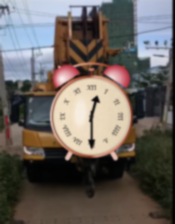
12:30
